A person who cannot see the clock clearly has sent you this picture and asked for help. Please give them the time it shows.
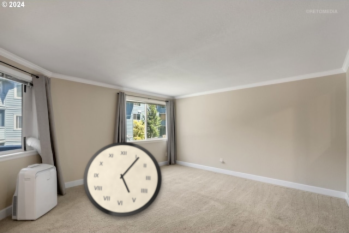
5:06
